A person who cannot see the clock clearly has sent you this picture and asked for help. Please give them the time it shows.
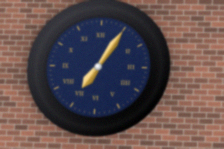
7:05
